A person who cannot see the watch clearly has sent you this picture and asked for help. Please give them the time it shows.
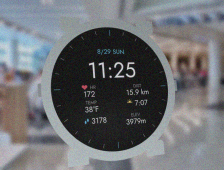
11:25
